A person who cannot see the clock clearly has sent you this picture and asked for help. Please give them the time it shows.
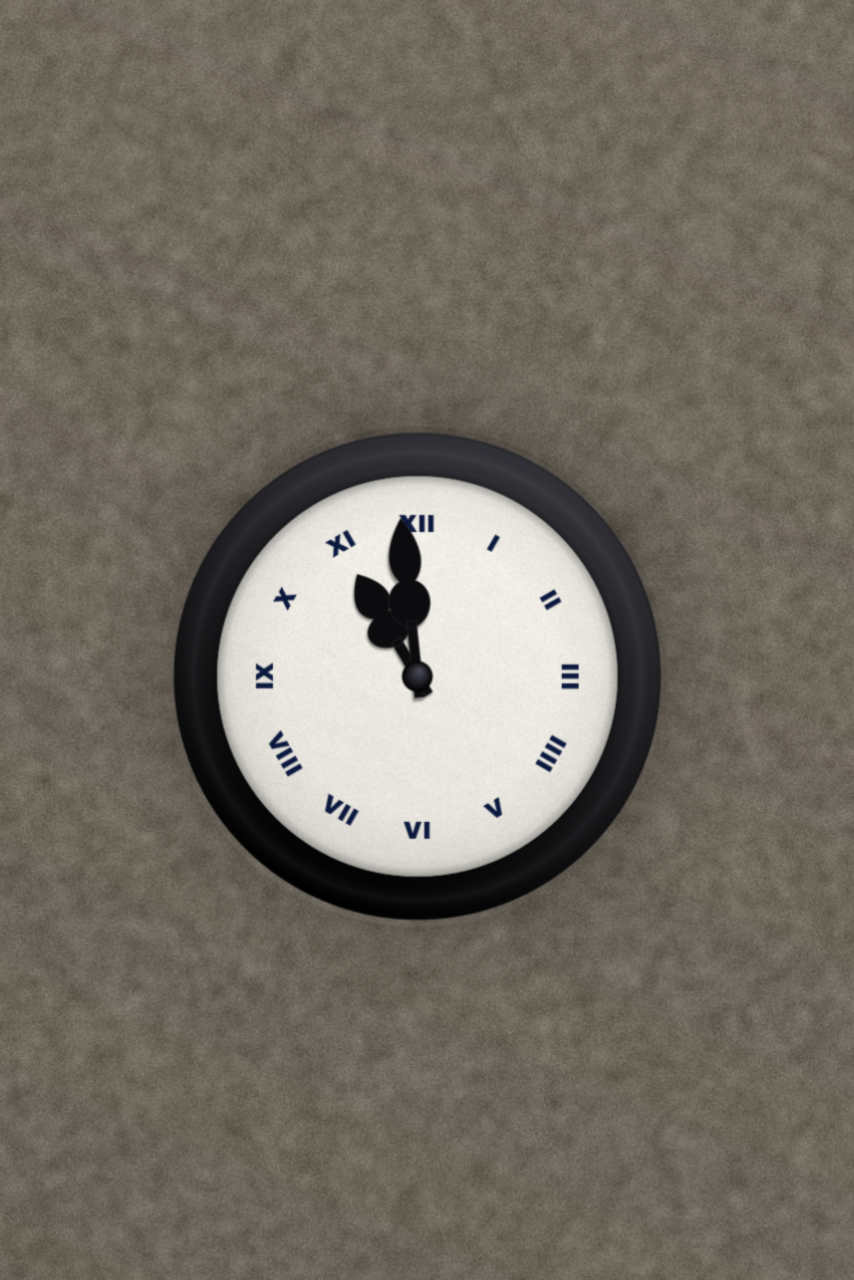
10:59
